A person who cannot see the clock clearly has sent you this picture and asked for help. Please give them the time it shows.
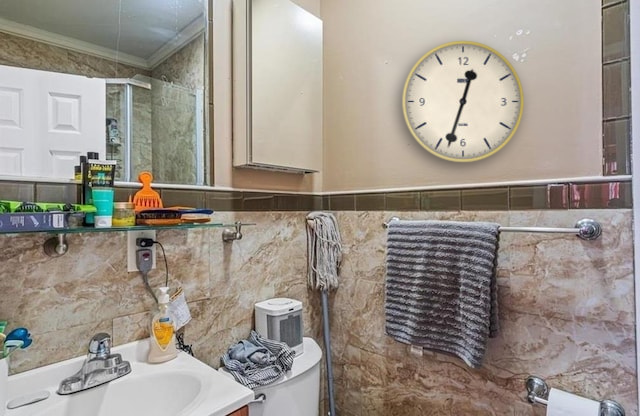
12:33
